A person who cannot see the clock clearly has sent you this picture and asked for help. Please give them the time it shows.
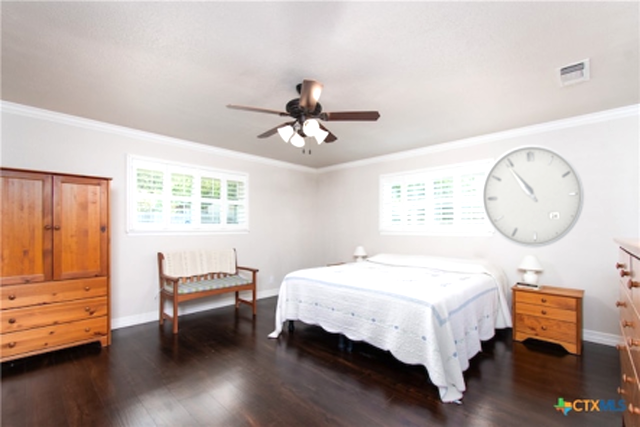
10:54
